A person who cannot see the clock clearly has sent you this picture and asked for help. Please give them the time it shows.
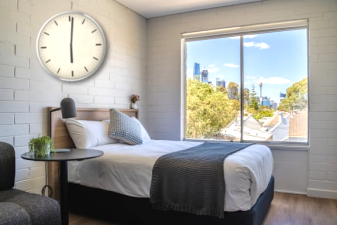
6:01
